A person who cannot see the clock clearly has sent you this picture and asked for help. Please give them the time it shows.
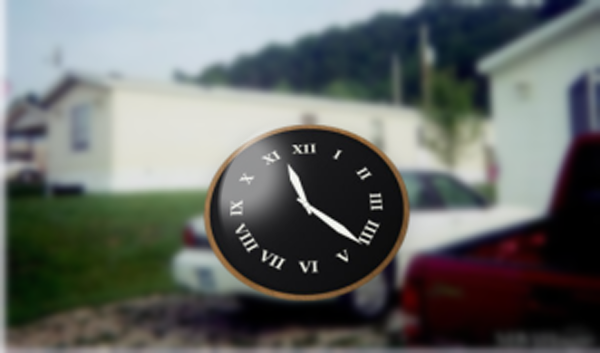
11:22
